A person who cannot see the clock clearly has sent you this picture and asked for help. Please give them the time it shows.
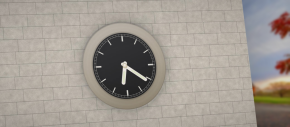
6:21
